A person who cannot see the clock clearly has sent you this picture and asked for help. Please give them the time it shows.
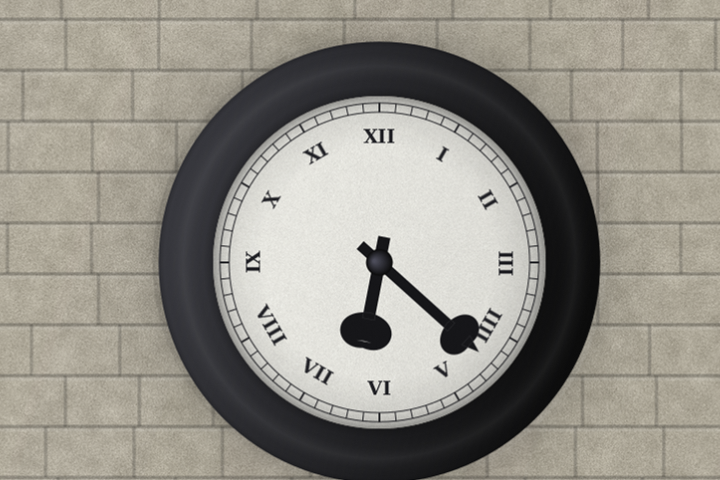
6:22
